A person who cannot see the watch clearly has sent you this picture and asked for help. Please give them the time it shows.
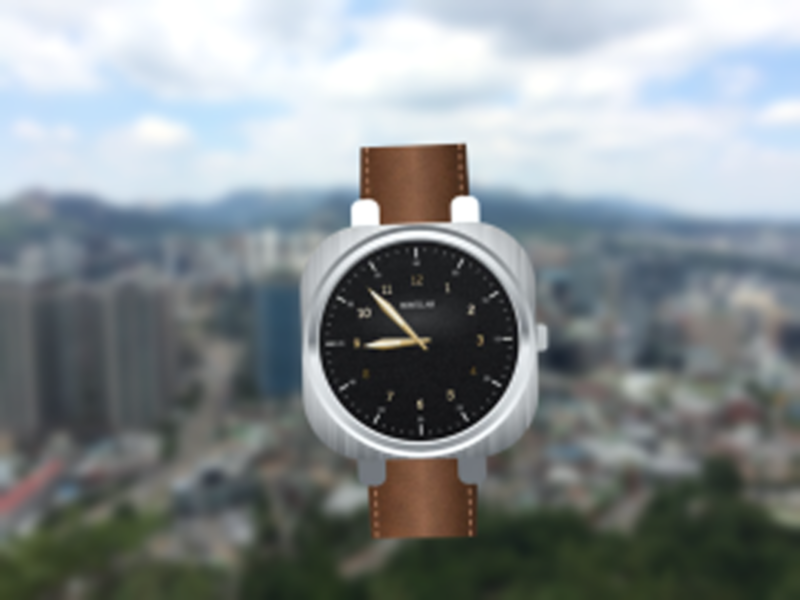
8:53
